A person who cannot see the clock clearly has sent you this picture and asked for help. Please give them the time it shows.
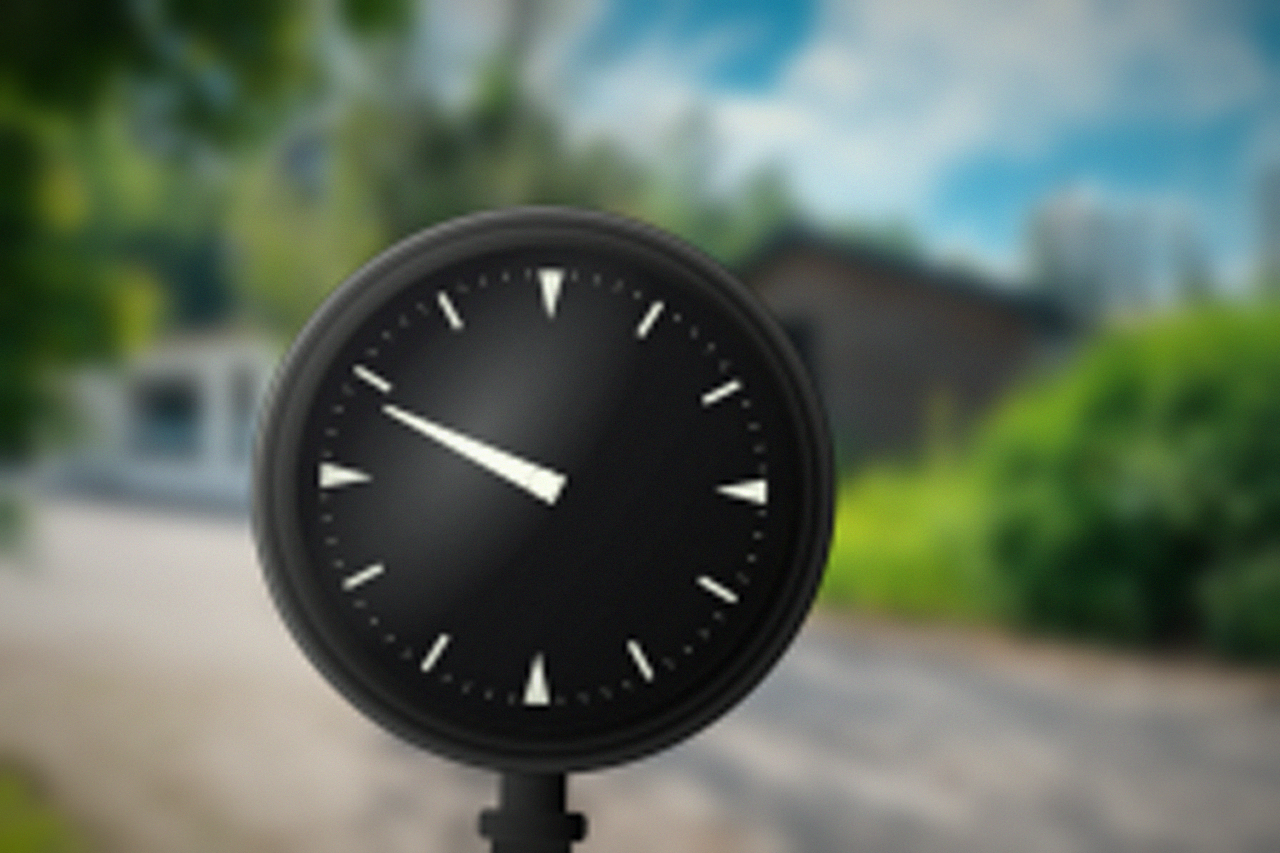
9:49
